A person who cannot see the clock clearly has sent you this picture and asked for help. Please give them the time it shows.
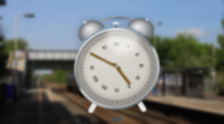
4:50
